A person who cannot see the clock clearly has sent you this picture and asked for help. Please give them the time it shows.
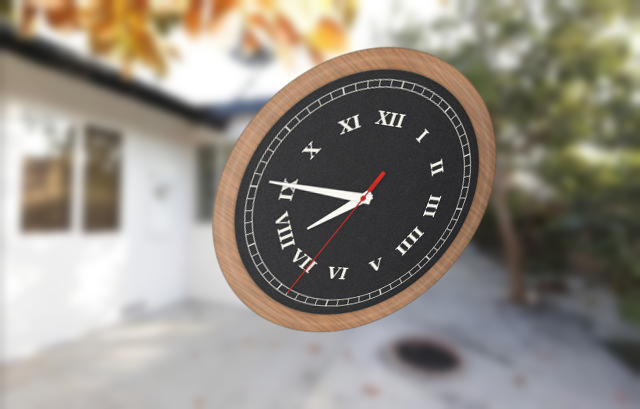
7:45:34
